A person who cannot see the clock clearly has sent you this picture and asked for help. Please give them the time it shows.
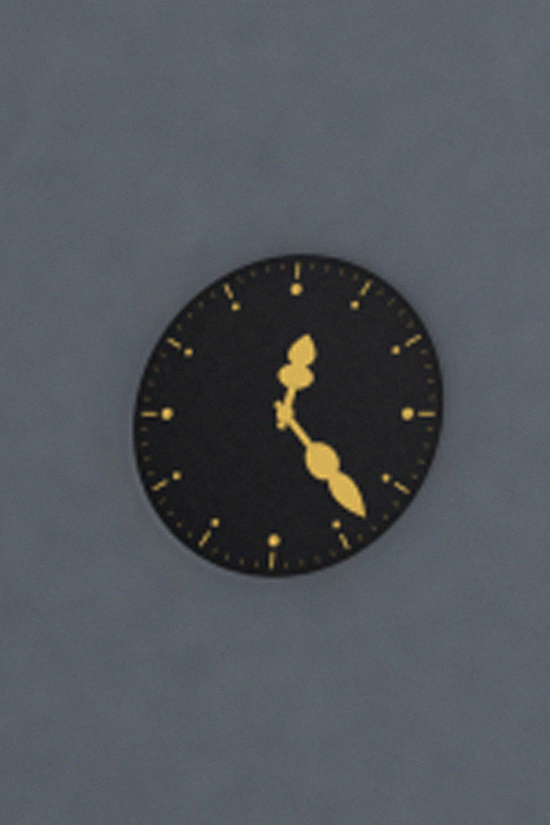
12:23
